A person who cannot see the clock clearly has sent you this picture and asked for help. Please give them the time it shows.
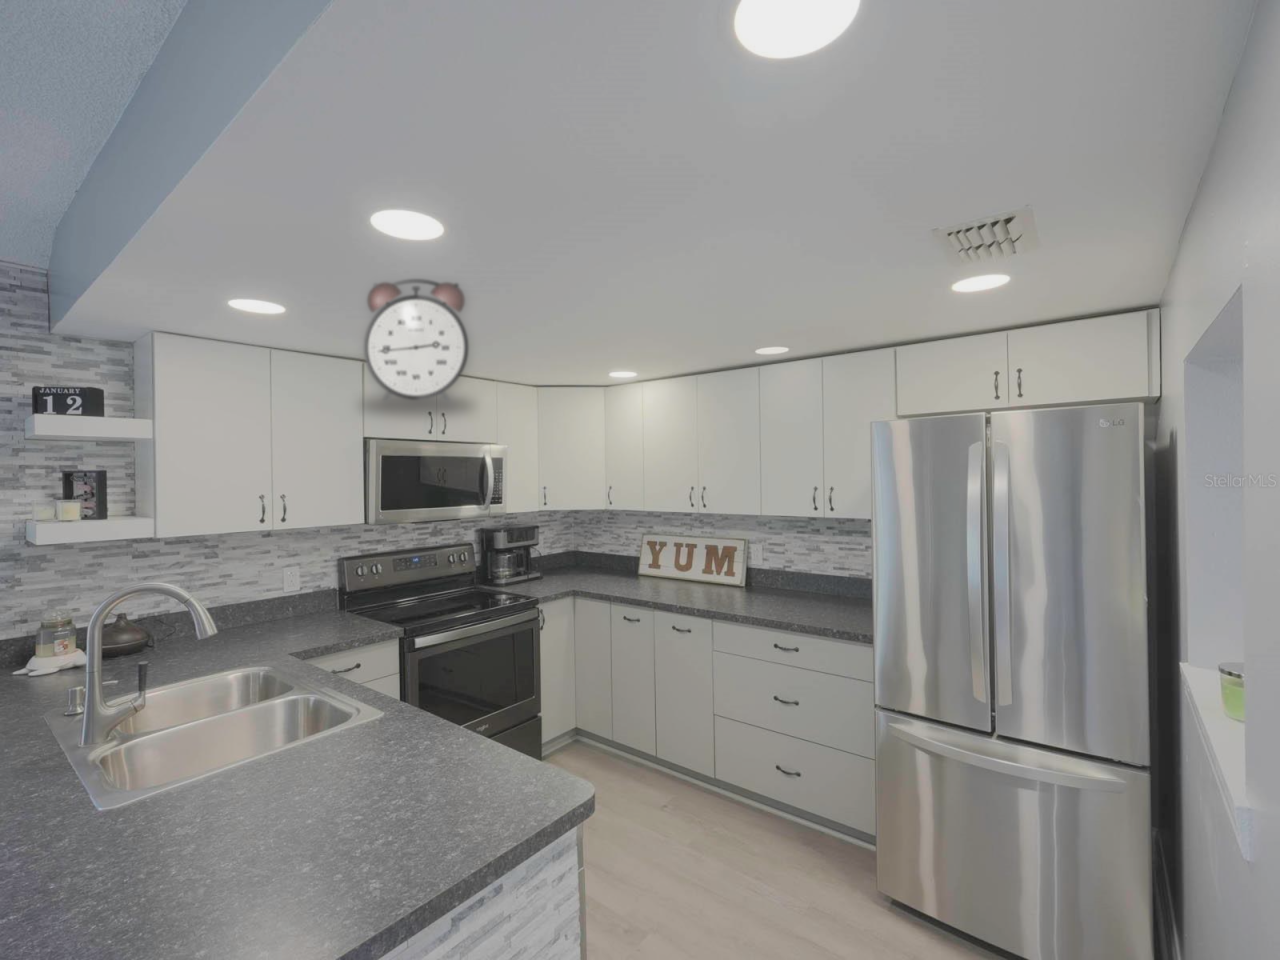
2:44
